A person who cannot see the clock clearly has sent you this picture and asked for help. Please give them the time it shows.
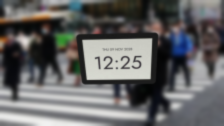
12:25
